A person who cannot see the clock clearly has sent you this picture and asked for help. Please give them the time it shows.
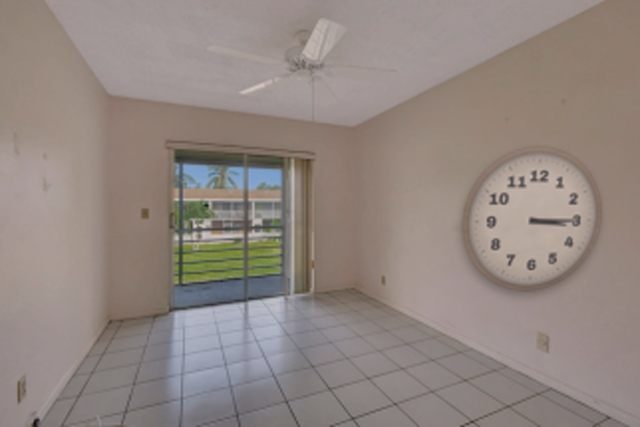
3:15
